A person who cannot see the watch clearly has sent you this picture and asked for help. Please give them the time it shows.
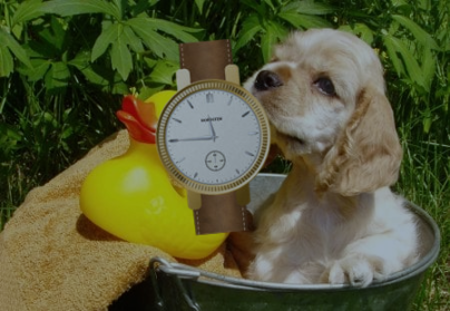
11:45
